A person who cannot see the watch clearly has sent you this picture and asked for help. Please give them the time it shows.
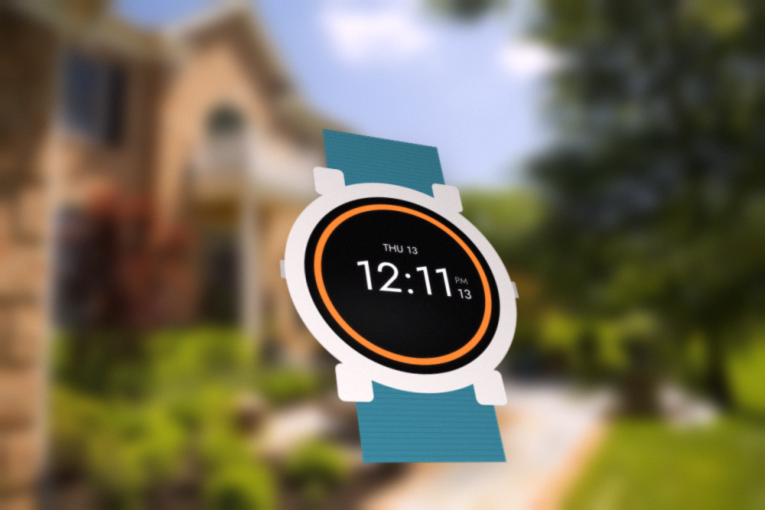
12:11:13
